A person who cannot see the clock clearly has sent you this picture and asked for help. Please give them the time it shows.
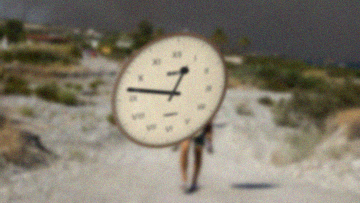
12:47
